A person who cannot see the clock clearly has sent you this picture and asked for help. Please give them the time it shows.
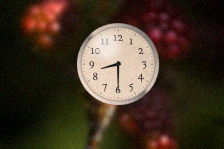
8:30
